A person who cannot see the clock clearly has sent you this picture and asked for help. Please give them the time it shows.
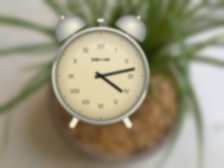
4:13
